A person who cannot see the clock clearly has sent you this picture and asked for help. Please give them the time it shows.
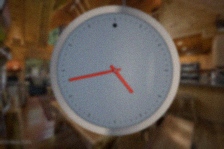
4:43
